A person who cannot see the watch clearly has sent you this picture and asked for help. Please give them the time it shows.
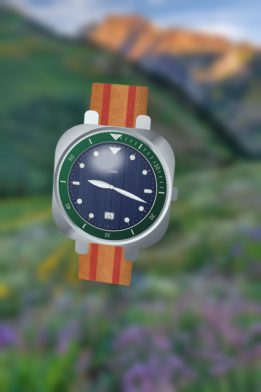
9:18
